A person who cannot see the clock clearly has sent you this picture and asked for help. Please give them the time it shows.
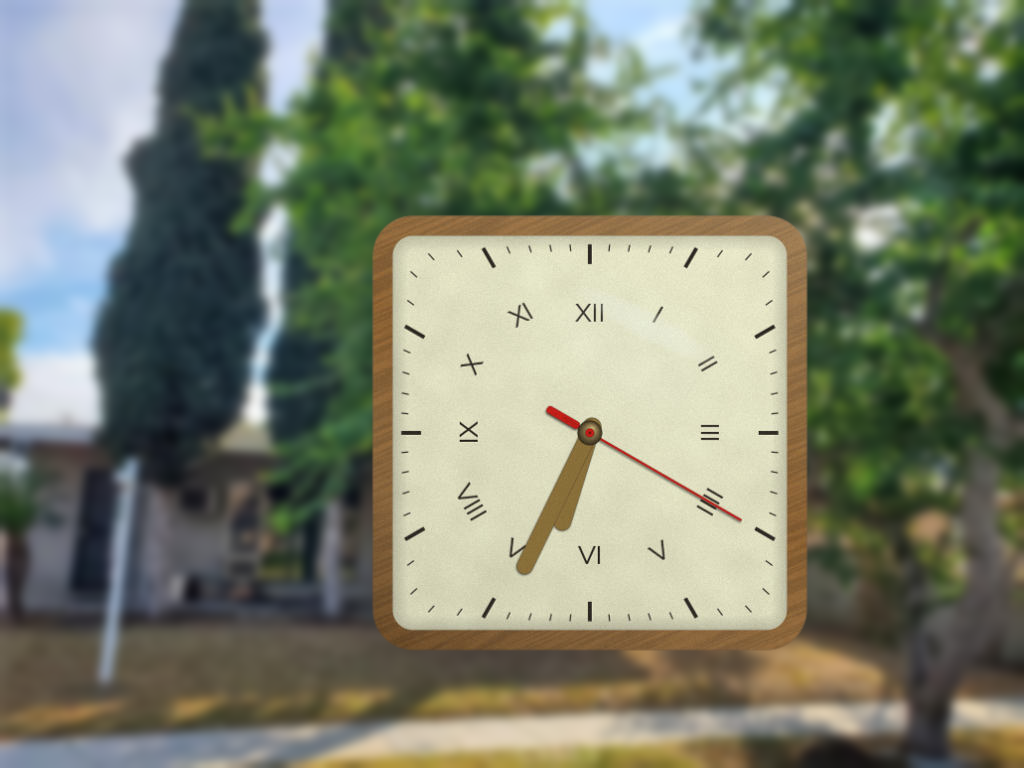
6:34:20
